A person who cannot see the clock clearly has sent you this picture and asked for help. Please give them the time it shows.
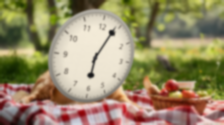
6:04
